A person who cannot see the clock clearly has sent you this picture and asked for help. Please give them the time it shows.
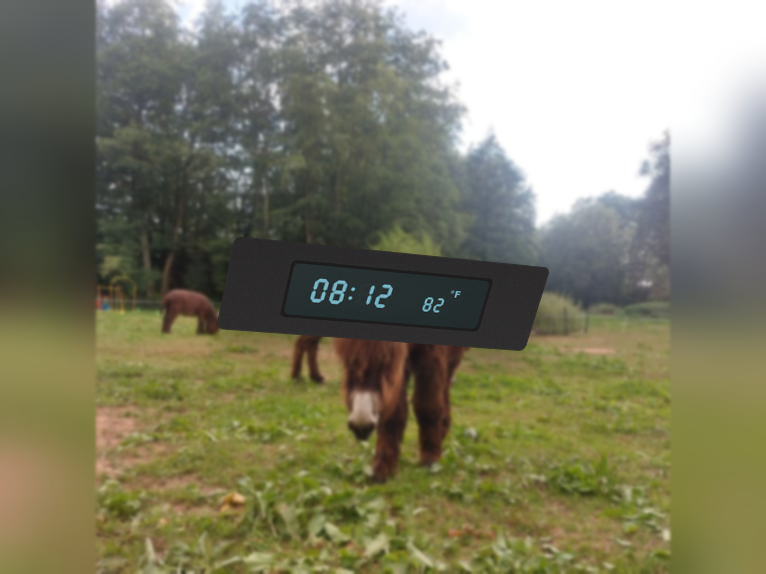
8:12
